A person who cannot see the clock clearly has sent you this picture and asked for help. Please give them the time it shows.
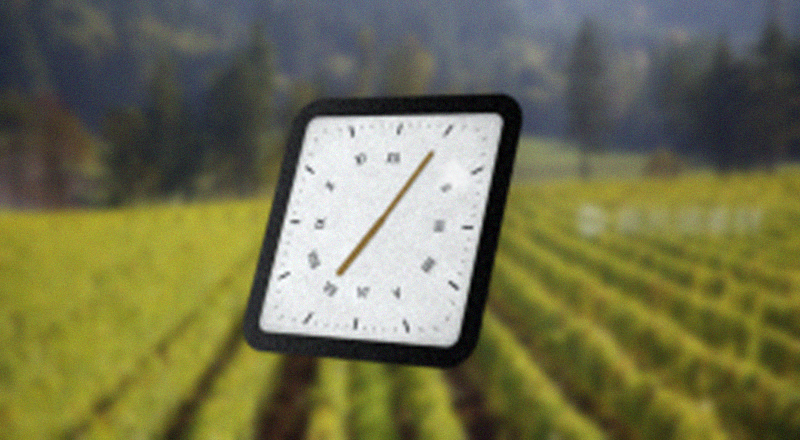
7:05
